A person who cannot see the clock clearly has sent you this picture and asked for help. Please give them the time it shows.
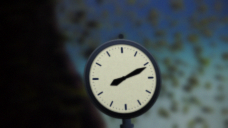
8:11
